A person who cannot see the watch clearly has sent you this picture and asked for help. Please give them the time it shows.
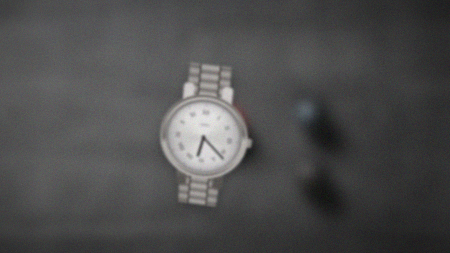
6:22
